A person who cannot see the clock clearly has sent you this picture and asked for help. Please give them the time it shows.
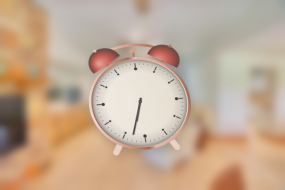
6:33
